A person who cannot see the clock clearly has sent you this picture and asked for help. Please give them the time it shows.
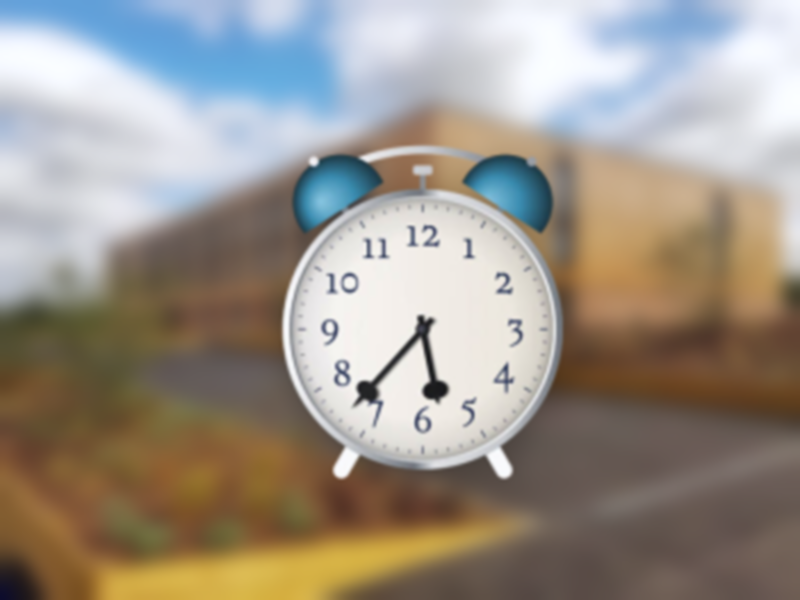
5:37
